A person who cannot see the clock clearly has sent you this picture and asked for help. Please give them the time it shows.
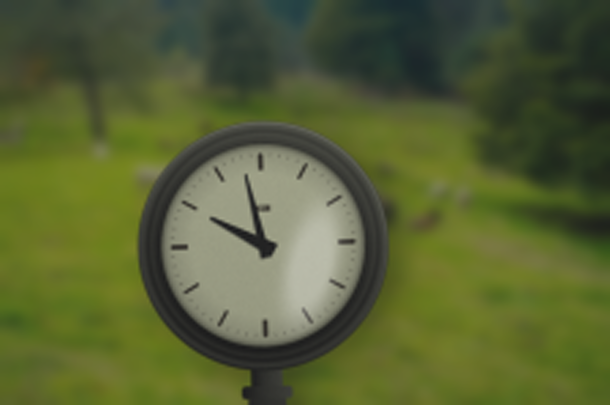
9:58
